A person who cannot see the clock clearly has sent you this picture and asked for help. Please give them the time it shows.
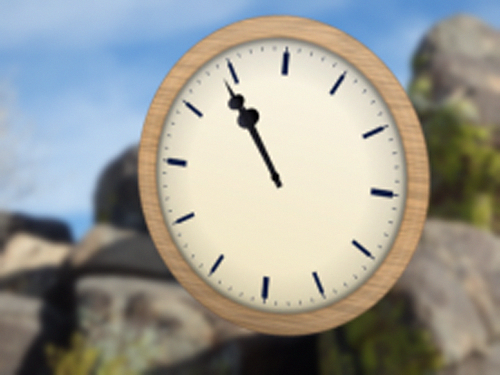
10:54
